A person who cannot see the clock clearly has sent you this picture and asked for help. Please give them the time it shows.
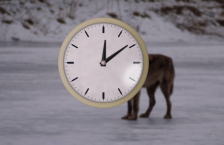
12:09
